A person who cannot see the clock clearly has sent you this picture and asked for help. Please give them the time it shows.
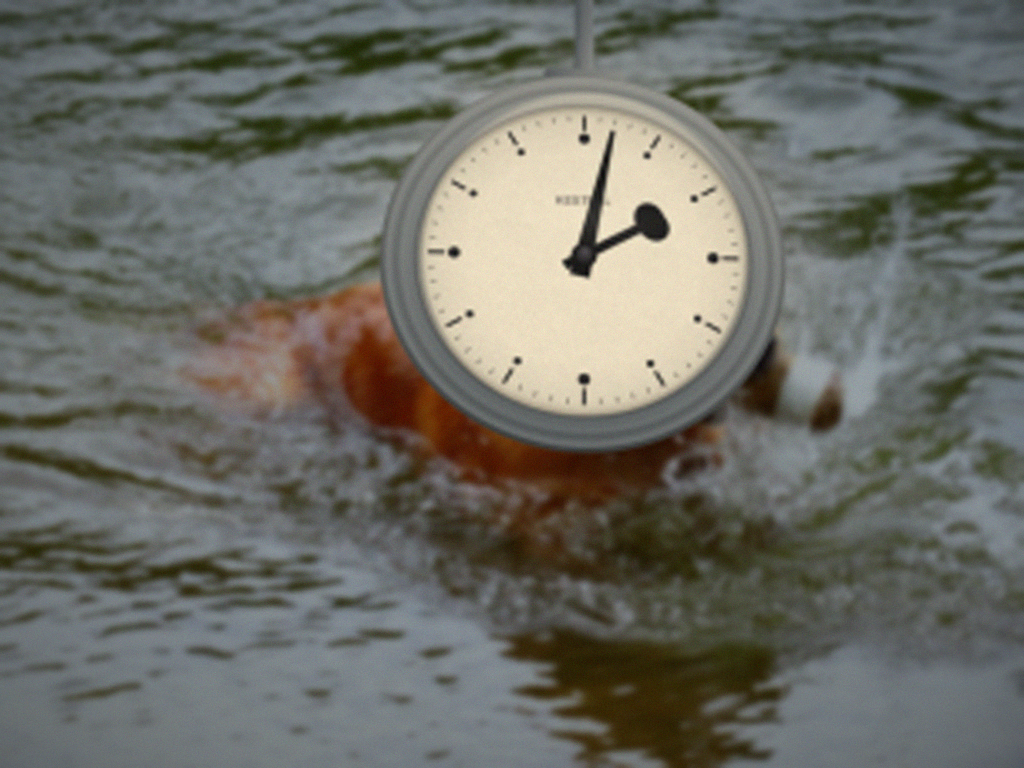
2:02
